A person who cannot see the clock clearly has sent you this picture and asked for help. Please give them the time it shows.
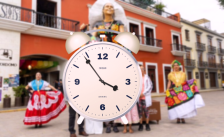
3:54
